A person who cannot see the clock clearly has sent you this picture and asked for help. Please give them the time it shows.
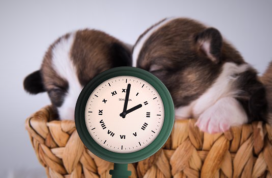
2:01
